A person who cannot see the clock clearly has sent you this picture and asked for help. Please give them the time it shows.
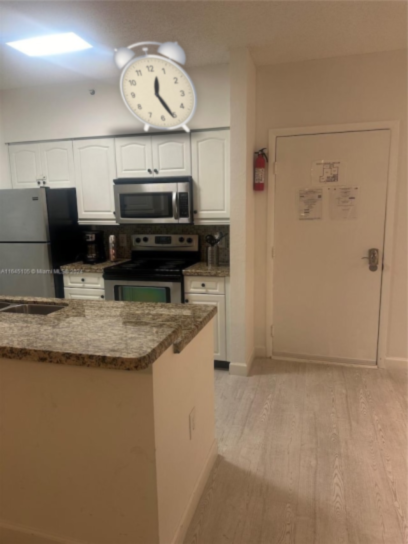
12:26
